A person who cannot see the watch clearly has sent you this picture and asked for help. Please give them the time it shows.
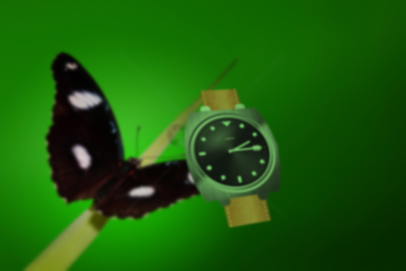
2:15
